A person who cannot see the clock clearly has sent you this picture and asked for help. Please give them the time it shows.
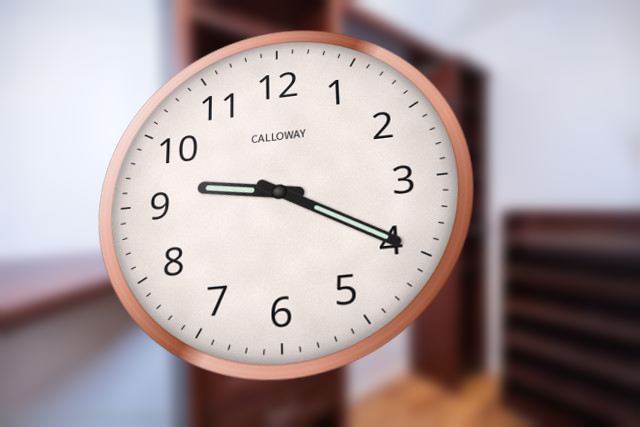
9:20
